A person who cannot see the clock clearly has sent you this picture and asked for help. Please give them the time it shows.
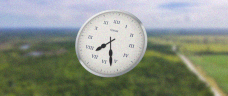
7:27
